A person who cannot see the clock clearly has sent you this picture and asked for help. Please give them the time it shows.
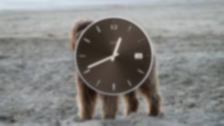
12:41
